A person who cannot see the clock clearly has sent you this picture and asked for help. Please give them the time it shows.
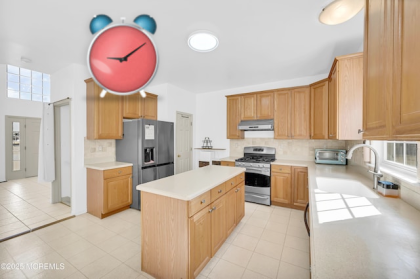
9:09
